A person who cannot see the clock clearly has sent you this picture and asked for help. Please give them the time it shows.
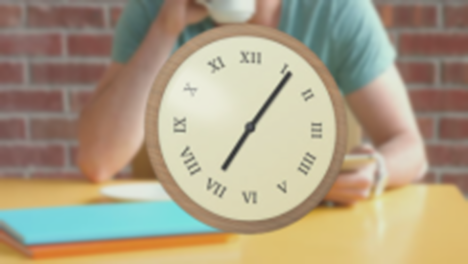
7:06
